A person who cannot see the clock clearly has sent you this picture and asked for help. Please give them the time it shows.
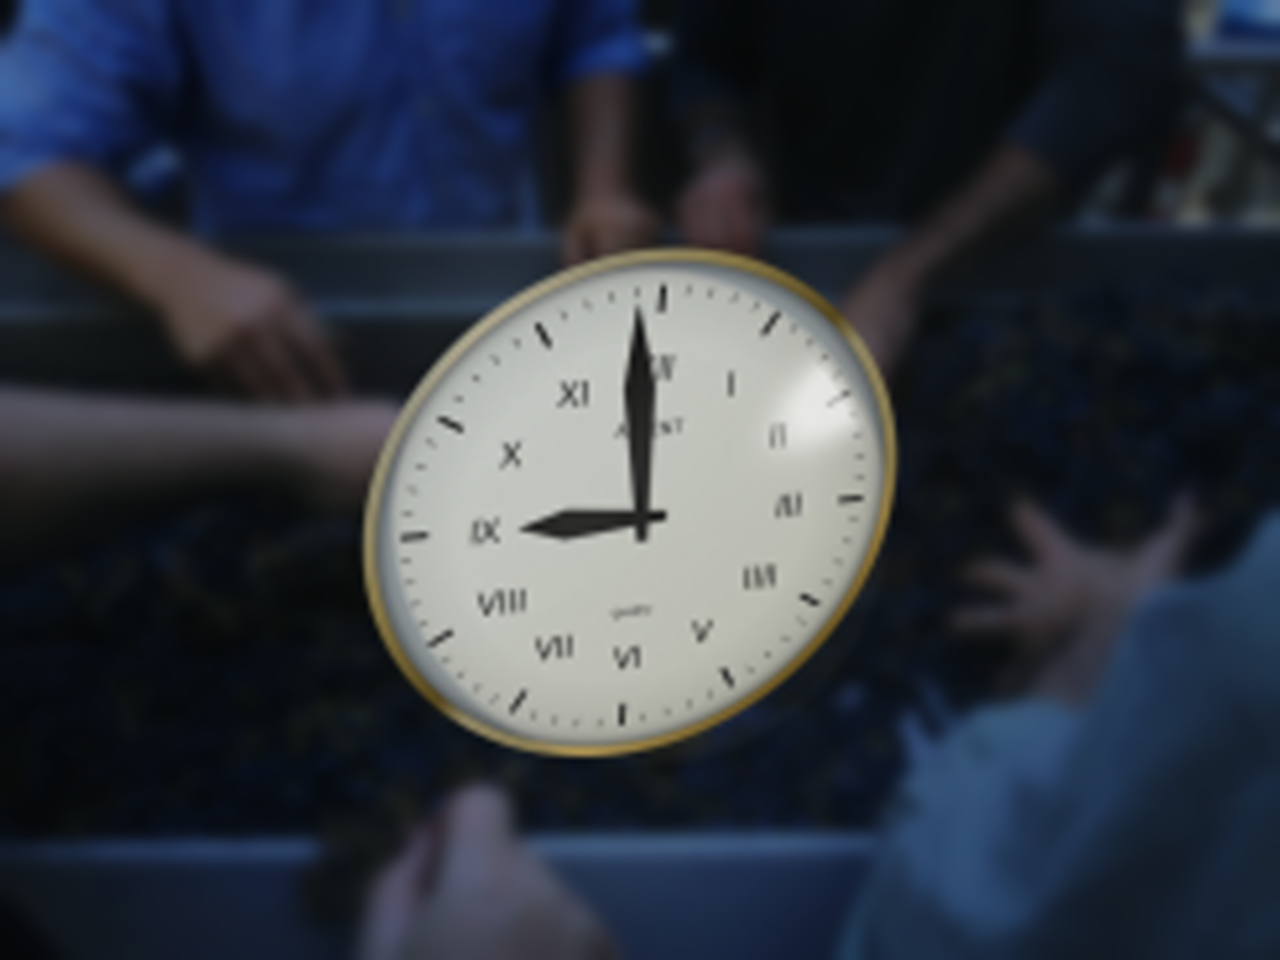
8:59
